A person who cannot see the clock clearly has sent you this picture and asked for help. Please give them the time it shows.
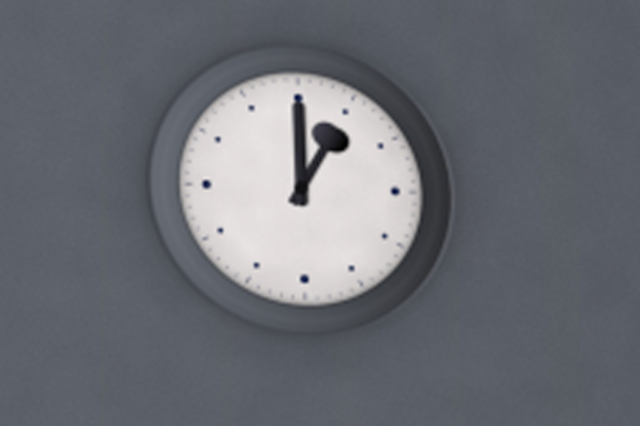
1:00
